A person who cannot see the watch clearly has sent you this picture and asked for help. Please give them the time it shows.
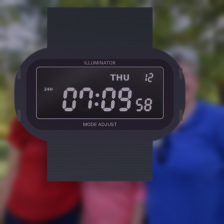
7:09:58
